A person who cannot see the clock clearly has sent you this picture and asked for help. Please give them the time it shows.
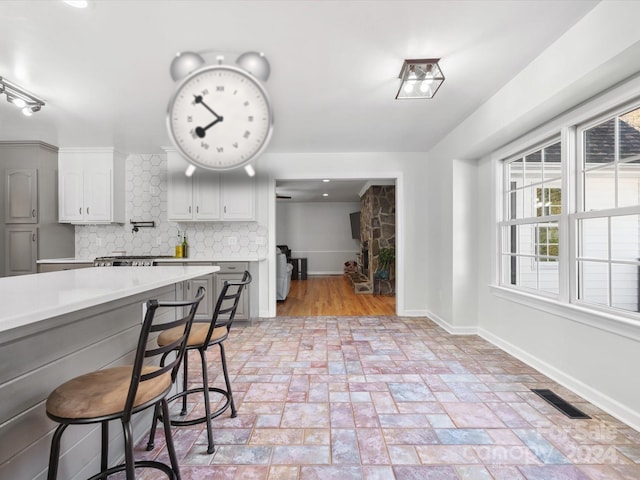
7:52
